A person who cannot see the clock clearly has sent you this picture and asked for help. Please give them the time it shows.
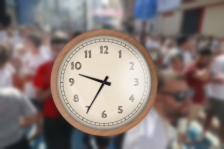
9:35
